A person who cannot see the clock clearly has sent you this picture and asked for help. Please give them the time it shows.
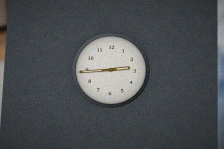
2:44
